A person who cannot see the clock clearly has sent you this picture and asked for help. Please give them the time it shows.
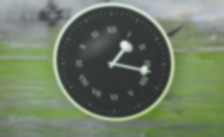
1:17
